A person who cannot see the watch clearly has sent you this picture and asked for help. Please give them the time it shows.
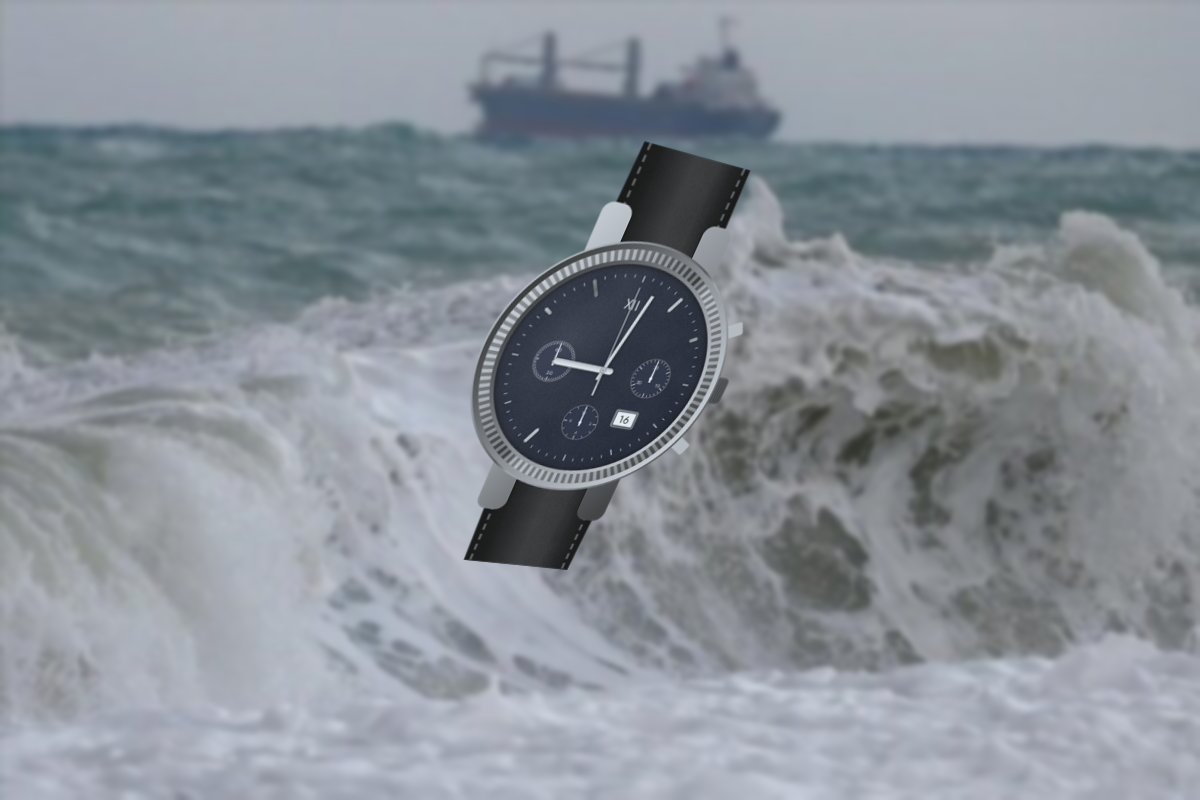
9:02
